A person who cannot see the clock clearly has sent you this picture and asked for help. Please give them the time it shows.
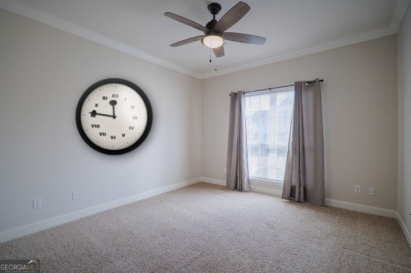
11:46
